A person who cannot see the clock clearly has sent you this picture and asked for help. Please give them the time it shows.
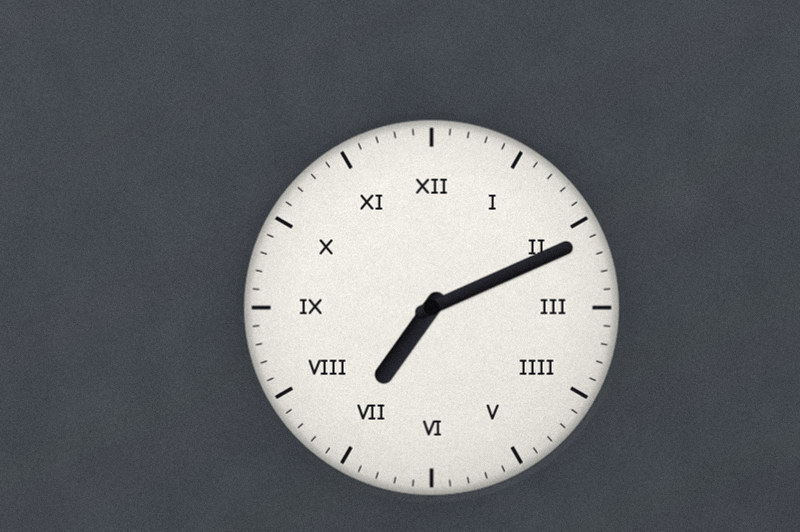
7:11
